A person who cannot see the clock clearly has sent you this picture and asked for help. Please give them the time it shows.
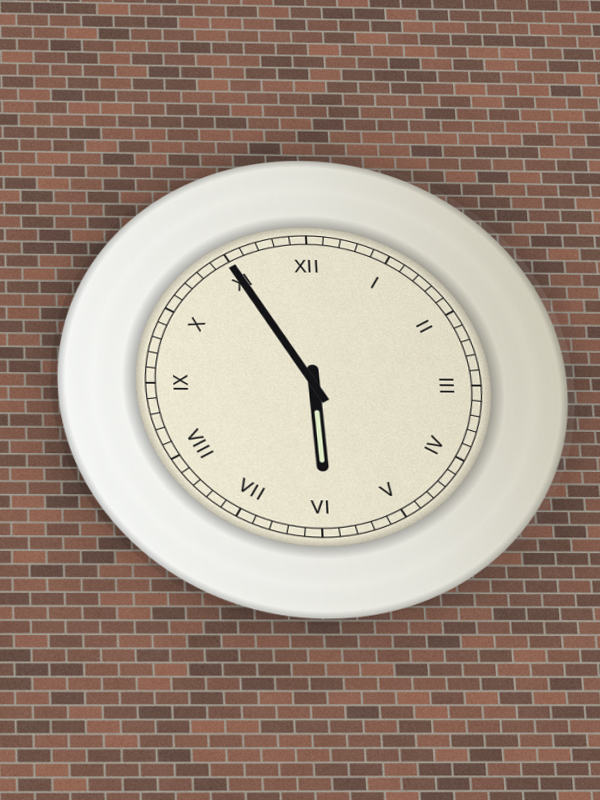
5:55
